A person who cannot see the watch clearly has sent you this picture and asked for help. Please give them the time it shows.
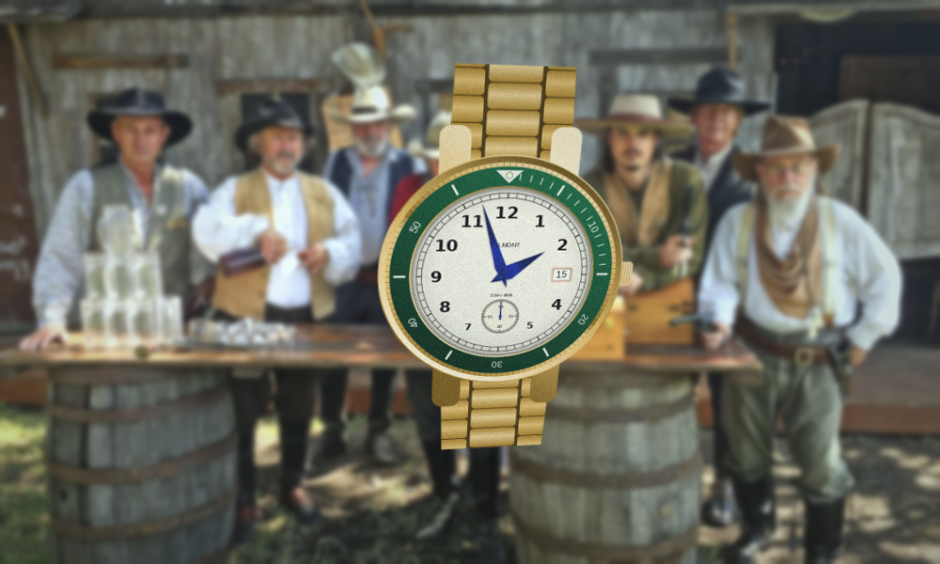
1:57
